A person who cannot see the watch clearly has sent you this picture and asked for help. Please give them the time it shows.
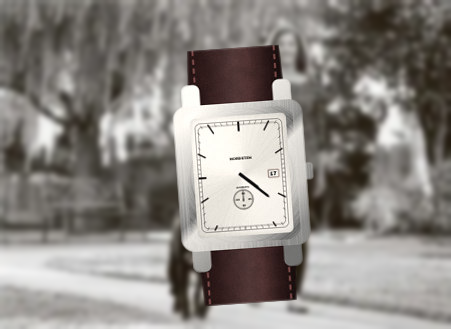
4:22
